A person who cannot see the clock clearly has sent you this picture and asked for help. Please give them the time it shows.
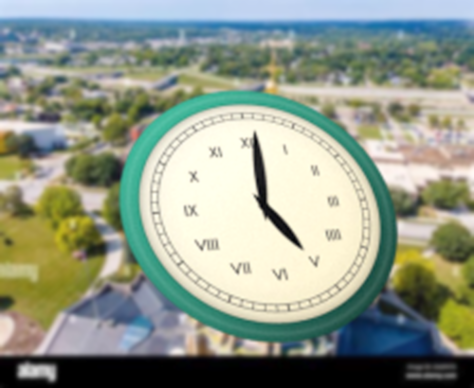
5:01
